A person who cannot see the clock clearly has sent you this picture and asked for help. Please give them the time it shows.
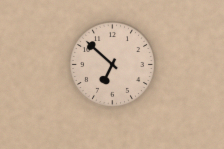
6:52
